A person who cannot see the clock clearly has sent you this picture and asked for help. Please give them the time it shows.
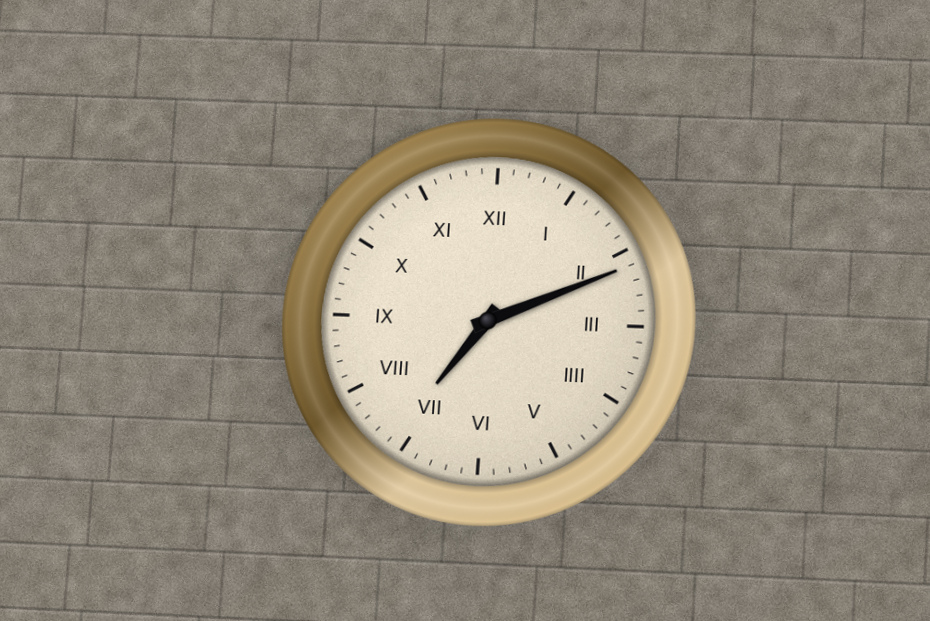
7:11
